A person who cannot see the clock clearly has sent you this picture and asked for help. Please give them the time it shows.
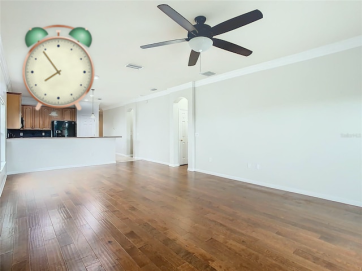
7:54
